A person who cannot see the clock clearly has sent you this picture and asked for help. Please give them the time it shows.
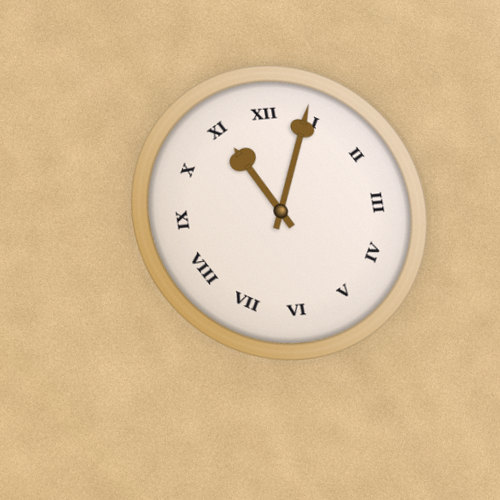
11:04
